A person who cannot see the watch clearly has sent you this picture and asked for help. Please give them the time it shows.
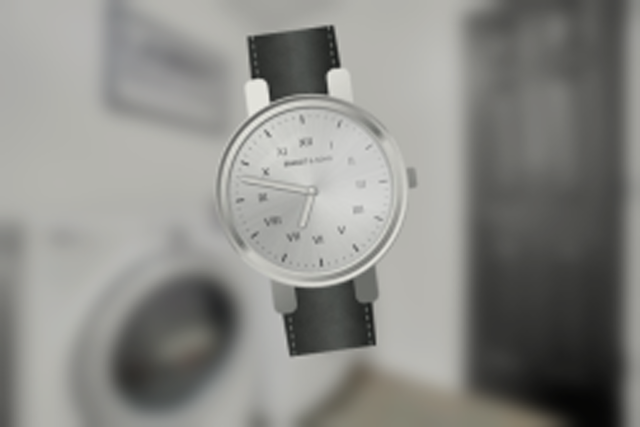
6:48
